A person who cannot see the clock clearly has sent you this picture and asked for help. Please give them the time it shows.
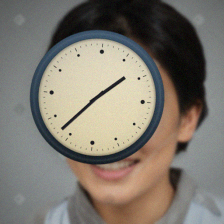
1:37
